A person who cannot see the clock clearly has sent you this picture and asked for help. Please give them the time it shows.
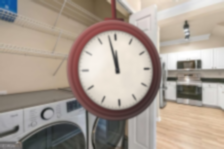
11:58
